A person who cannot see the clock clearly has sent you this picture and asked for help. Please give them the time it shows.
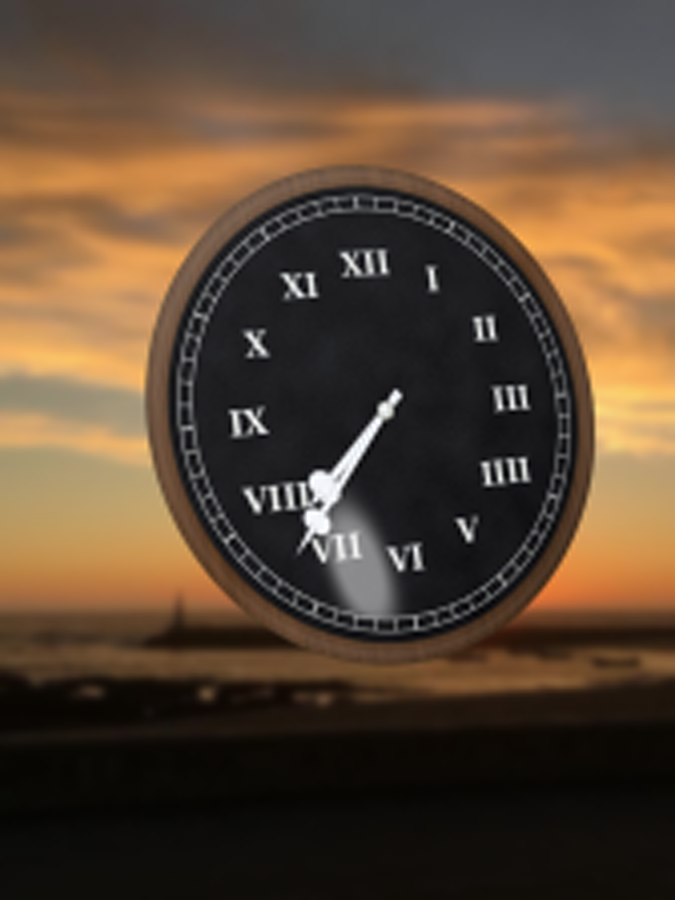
7:37
